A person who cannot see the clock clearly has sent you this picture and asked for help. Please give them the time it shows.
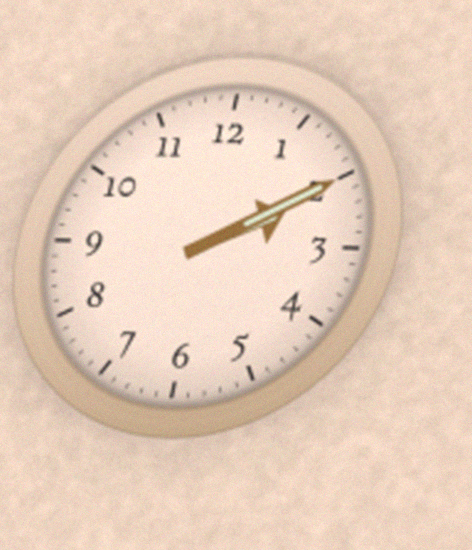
2:10
